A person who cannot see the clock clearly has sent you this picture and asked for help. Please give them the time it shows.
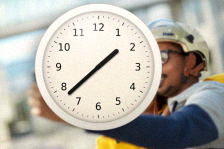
1:38
